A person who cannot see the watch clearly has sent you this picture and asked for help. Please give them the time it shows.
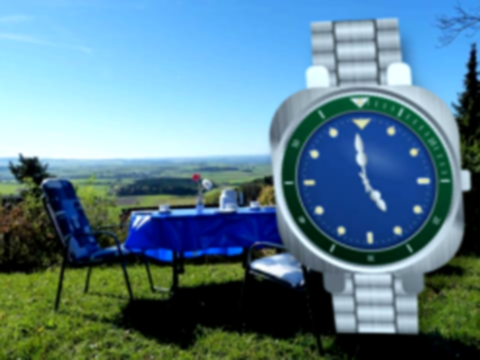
4:59
